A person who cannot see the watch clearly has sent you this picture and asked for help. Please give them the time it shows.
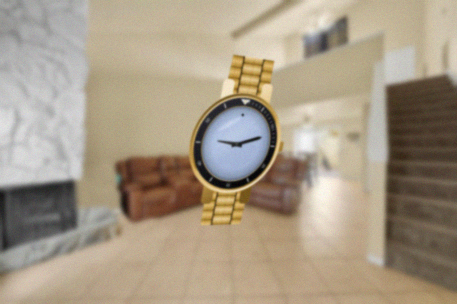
9:12
